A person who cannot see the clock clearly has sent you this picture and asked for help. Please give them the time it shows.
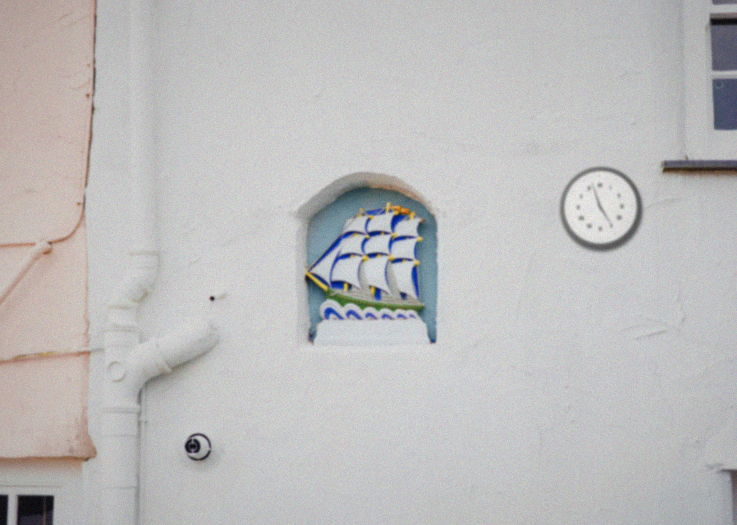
4:57
